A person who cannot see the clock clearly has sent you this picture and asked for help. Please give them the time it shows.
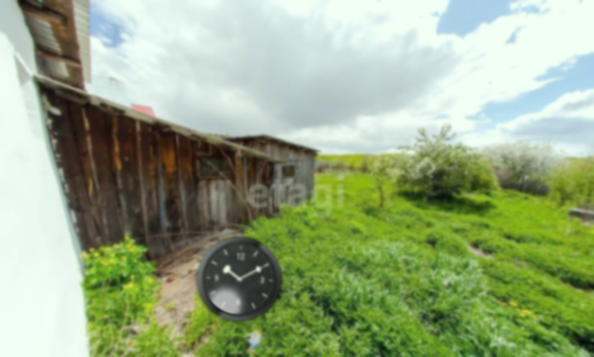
10:10
